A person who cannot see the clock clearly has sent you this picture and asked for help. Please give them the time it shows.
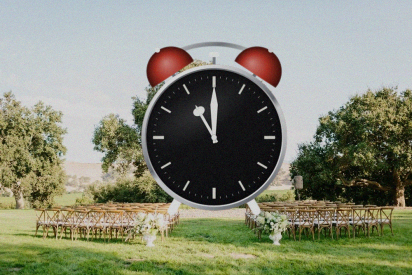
11:00
